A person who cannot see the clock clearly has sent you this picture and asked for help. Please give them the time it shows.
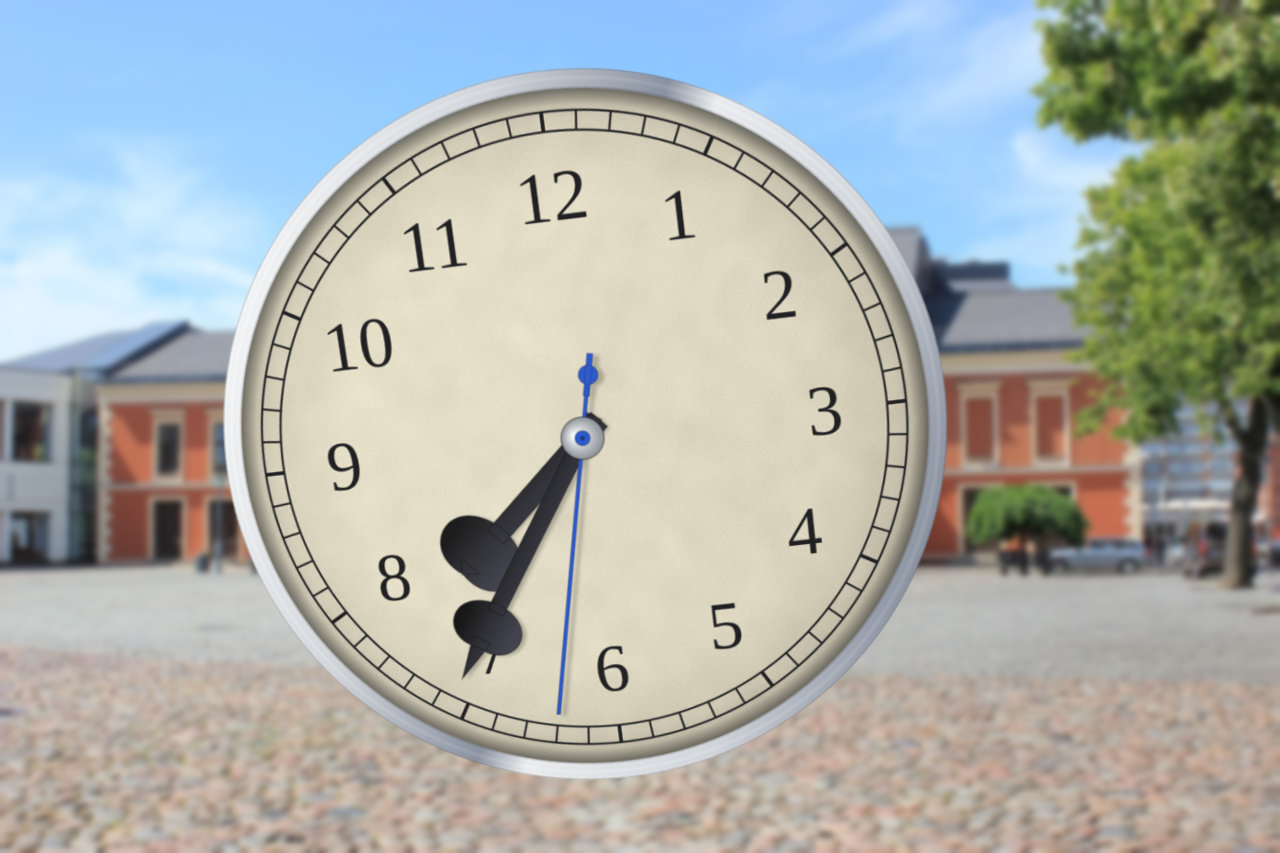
7:35:32
